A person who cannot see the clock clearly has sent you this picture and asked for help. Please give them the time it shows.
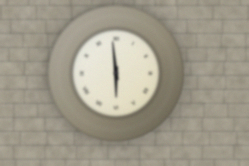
5:59
